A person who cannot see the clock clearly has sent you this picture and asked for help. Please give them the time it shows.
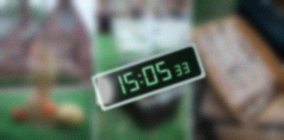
15:05
